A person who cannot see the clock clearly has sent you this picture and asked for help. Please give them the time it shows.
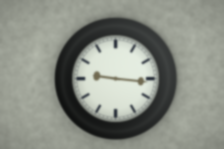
9:16
